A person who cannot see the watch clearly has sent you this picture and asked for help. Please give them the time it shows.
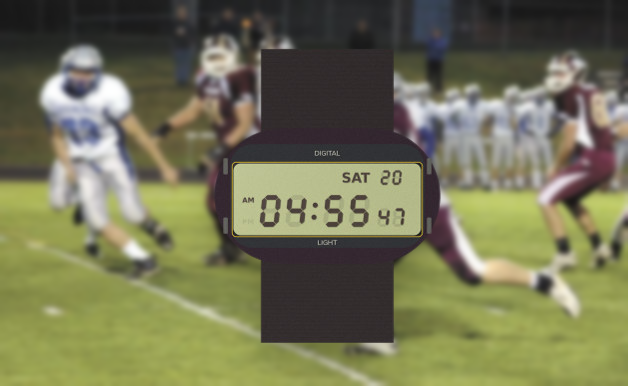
4:55:47
